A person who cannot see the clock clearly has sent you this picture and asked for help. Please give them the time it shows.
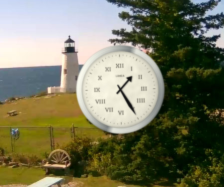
1:25
